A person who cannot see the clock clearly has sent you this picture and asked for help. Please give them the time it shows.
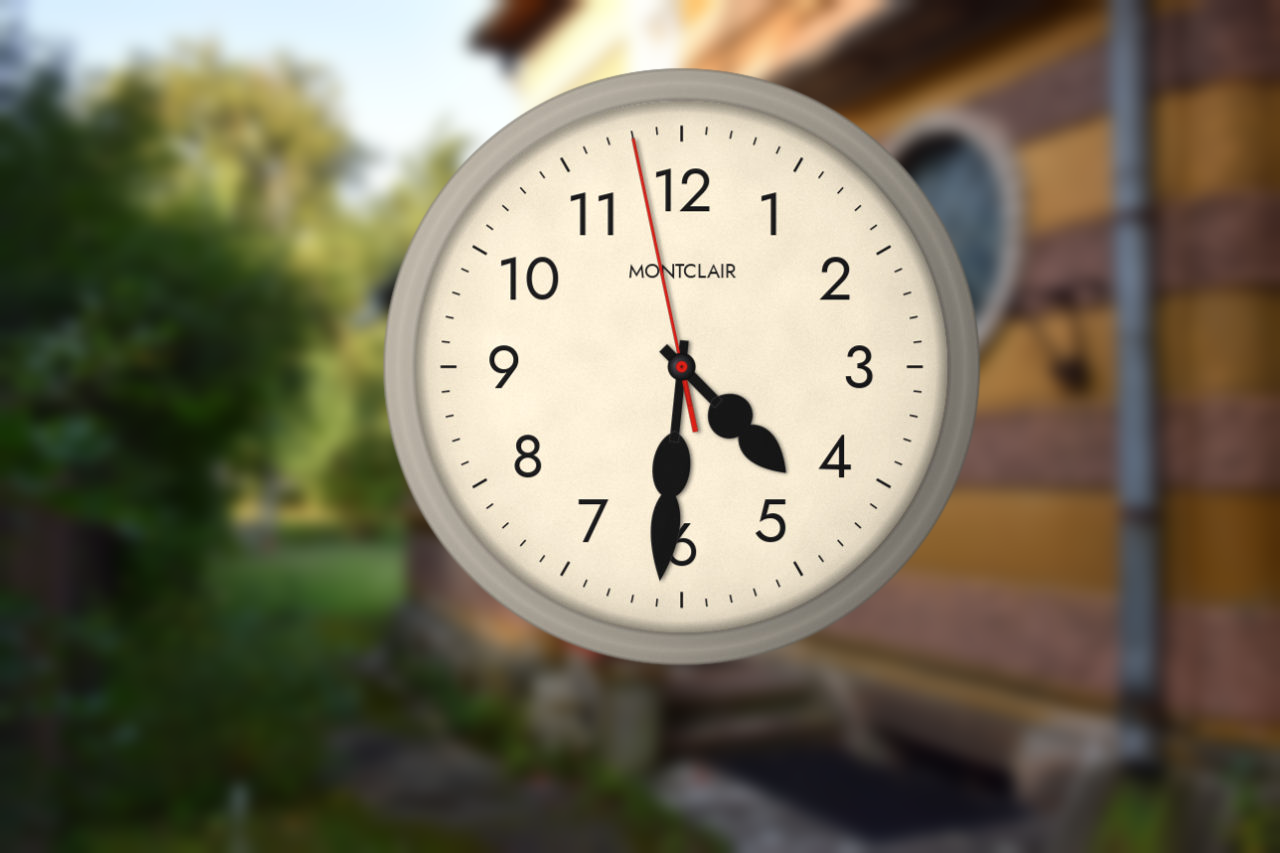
4:30:58
